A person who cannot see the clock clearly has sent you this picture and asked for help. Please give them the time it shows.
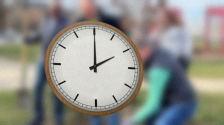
2:00
